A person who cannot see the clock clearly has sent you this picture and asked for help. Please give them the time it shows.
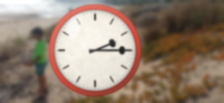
2:15
